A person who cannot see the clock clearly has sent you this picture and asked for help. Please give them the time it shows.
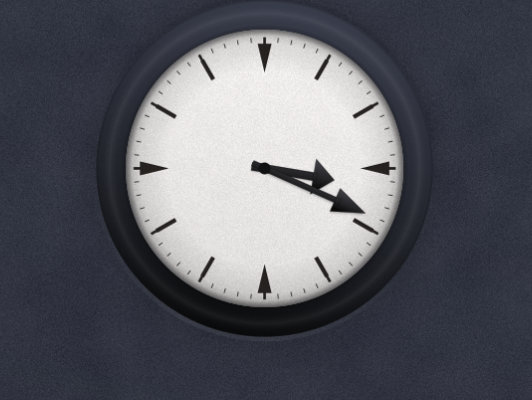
3:19
